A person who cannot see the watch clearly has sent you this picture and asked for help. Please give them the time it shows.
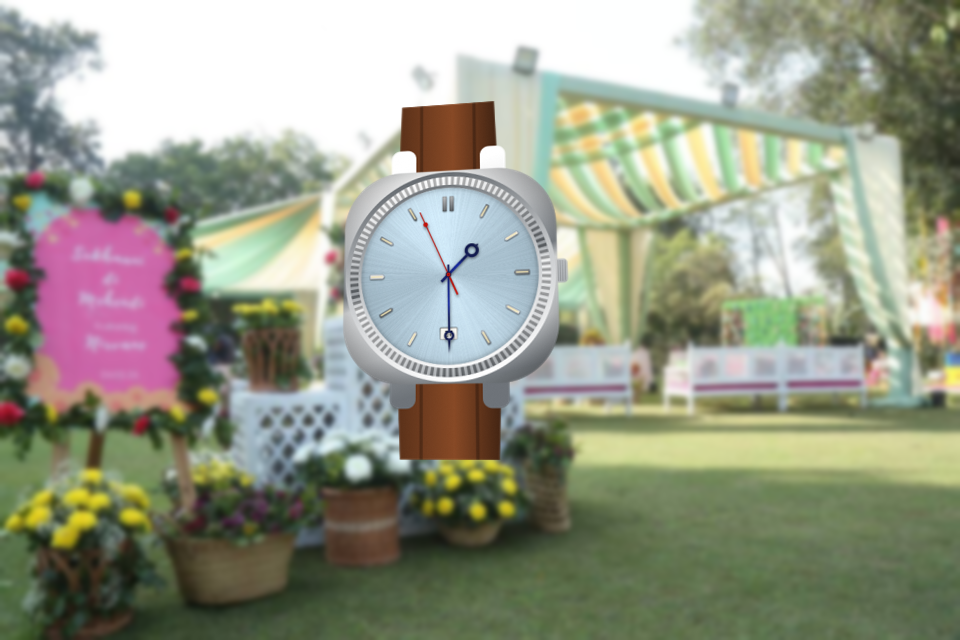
1:29:56
